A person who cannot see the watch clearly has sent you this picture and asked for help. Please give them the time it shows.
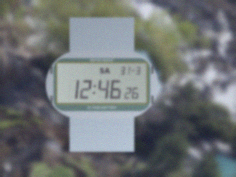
12:46:26
